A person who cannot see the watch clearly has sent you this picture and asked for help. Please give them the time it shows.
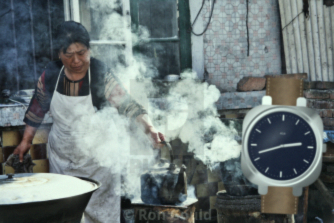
2:42
